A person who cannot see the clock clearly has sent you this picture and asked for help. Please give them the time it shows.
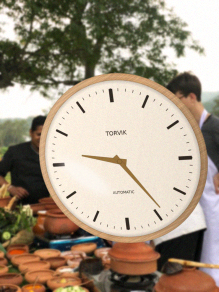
9:24
